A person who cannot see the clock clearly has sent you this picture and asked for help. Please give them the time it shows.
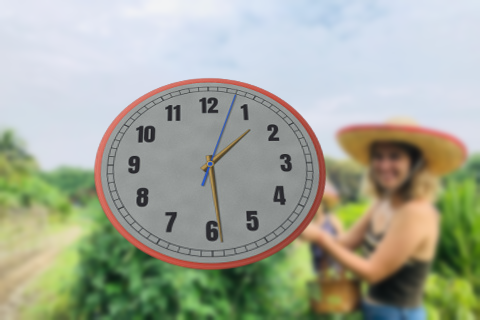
1:29:03
